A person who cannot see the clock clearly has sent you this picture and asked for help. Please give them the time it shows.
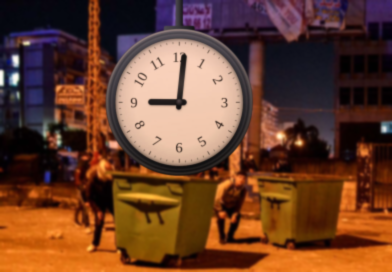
9:01
